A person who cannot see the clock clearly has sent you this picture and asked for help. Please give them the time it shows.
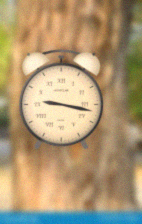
9:17
